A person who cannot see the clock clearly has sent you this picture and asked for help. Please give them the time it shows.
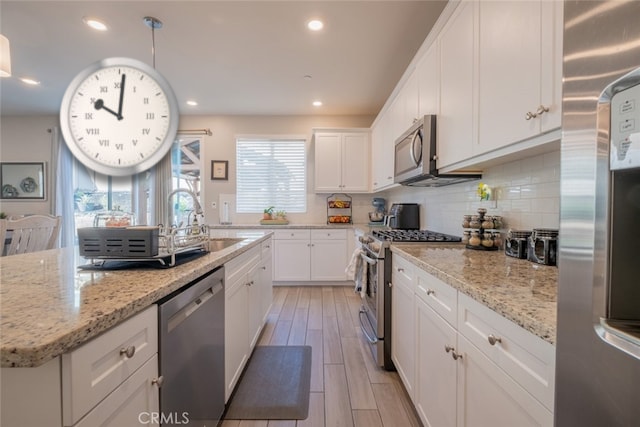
10:01
